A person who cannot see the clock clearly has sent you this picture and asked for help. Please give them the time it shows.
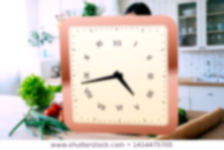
4:43
